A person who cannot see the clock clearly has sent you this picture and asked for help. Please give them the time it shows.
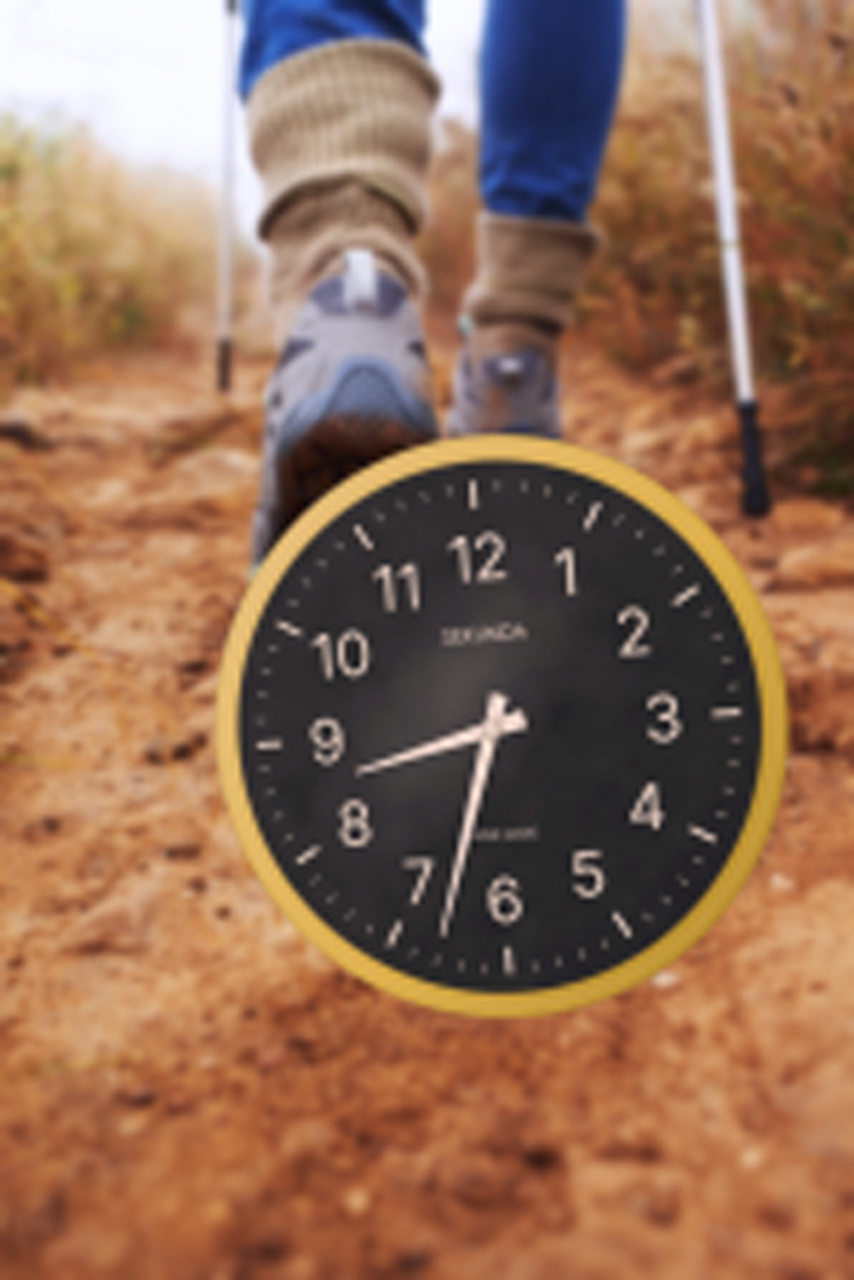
8:33
